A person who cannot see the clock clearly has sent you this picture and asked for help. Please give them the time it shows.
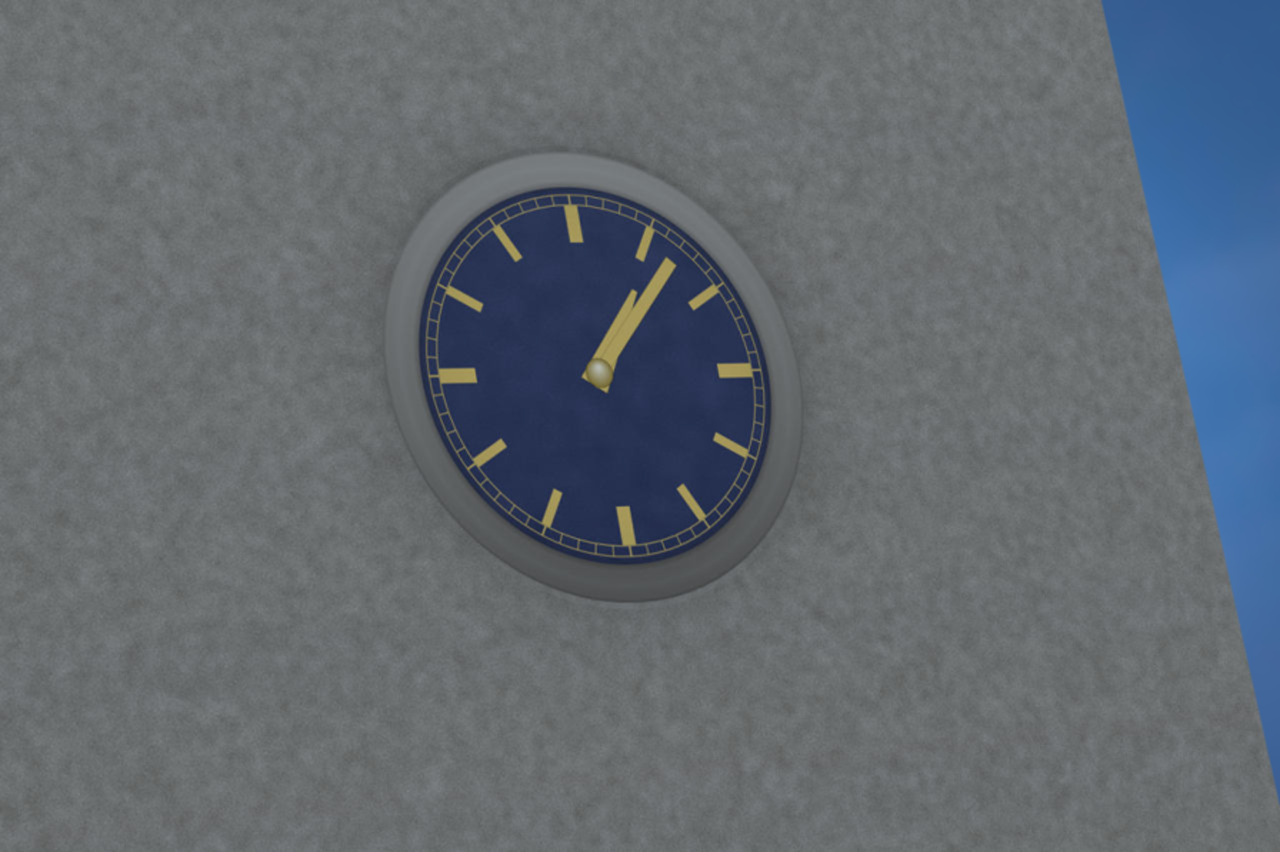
1:07
